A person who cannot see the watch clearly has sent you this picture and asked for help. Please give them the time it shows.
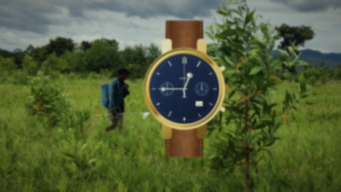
12:45
